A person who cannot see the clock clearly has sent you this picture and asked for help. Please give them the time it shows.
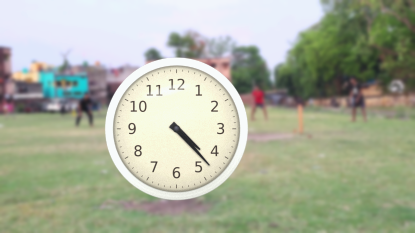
4:23
